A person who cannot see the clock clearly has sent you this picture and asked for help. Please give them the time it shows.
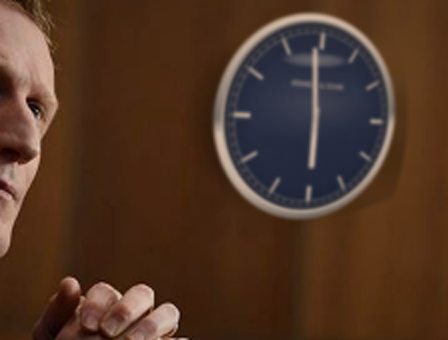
5:59
